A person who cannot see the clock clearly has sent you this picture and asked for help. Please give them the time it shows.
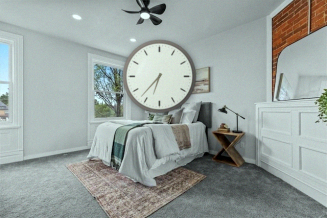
6:37
